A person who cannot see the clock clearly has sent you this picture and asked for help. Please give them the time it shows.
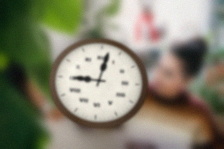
9:02
